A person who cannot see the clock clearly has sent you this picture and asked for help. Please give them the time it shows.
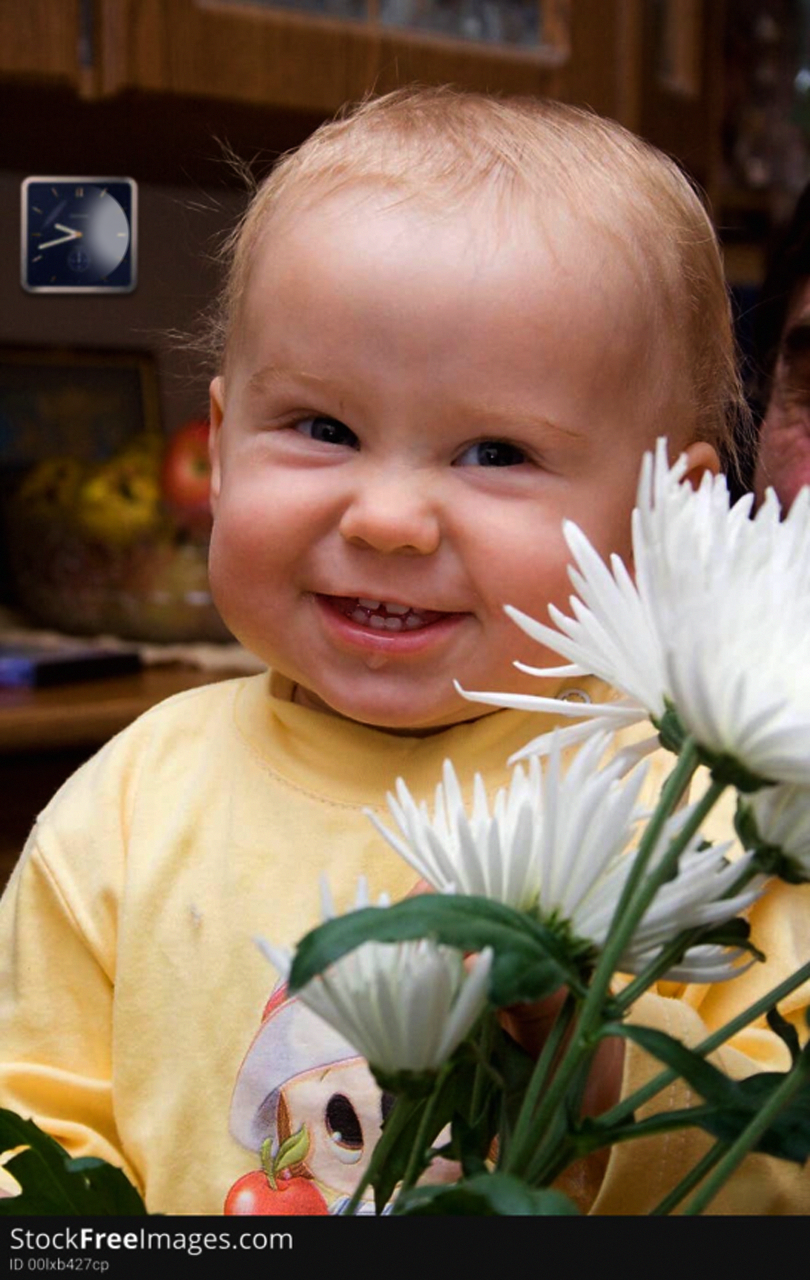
9:42
